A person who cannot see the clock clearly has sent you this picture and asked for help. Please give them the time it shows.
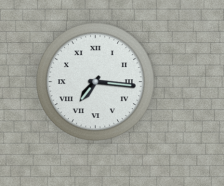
7:16
